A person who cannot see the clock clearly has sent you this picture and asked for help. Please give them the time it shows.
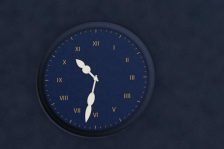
10:32
